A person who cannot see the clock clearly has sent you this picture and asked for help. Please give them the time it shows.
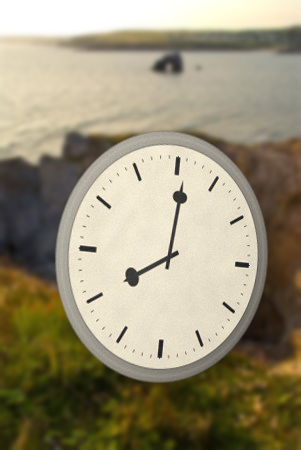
8:01
